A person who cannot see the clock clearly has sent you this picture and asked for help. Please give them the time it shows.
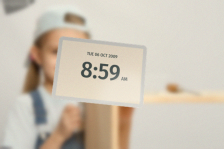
8:59
